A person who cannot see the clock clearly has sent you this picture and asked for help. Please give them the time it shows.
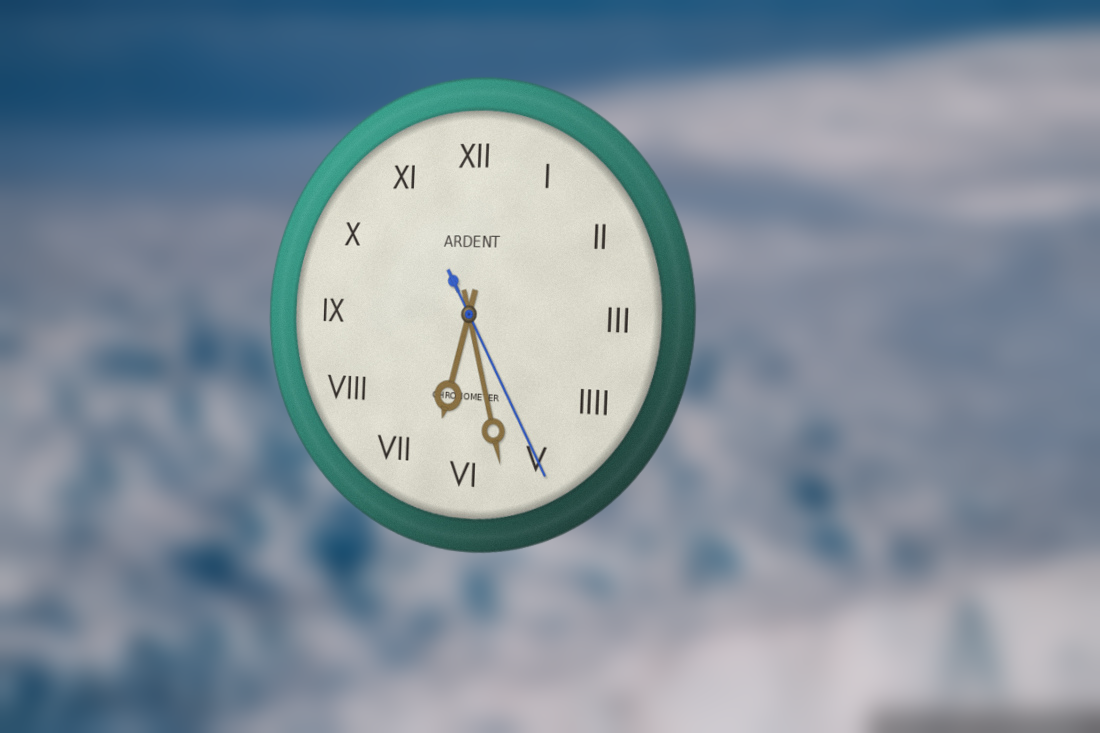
6:27:25
